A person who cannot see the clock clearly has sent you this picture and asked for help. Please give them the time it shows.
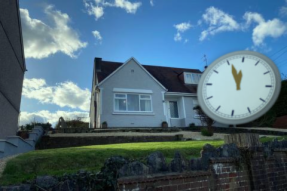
11:56
